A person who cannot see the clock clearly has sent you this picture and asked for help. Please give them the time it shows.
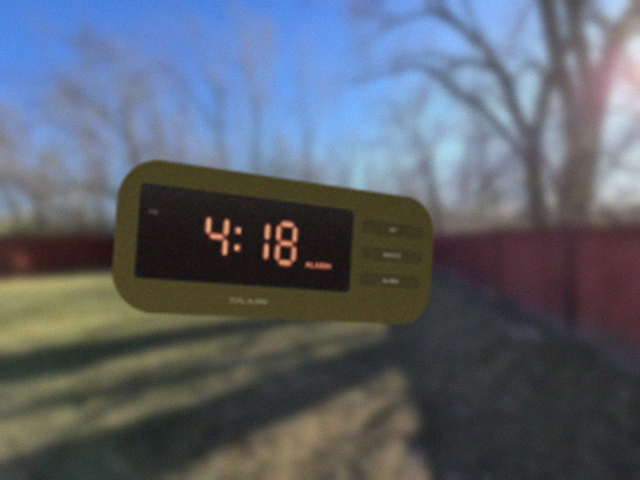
4:18
